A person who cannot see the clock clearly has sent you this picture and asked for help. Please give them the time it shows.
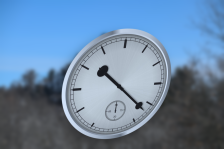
10:22
